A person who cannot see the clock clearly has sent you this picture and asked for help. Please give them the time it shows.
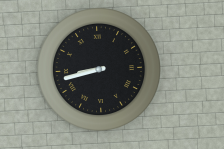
8:43
